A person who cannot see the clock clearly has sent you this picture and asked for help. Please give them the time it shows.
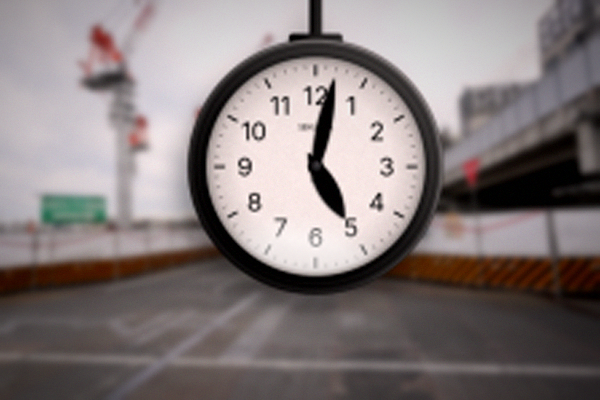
5:02
